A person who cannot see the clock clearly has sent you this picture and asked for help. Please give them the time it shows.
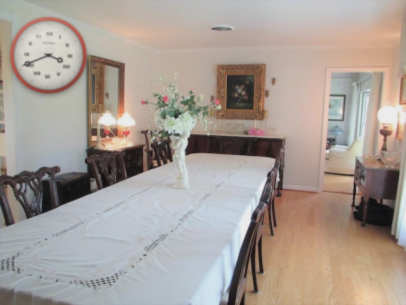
3:41
